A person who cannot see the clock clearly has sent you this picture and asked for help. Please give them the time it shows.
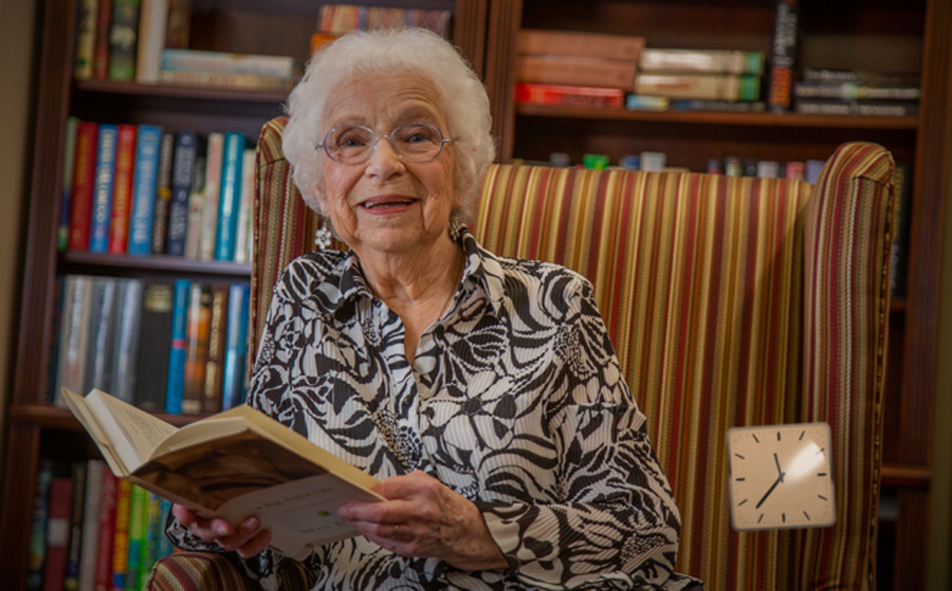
11:37
